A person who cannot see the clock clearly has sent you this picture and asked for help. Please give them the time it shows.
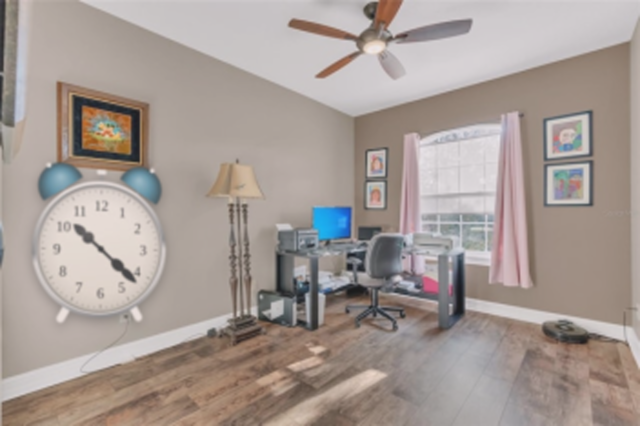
10:22
